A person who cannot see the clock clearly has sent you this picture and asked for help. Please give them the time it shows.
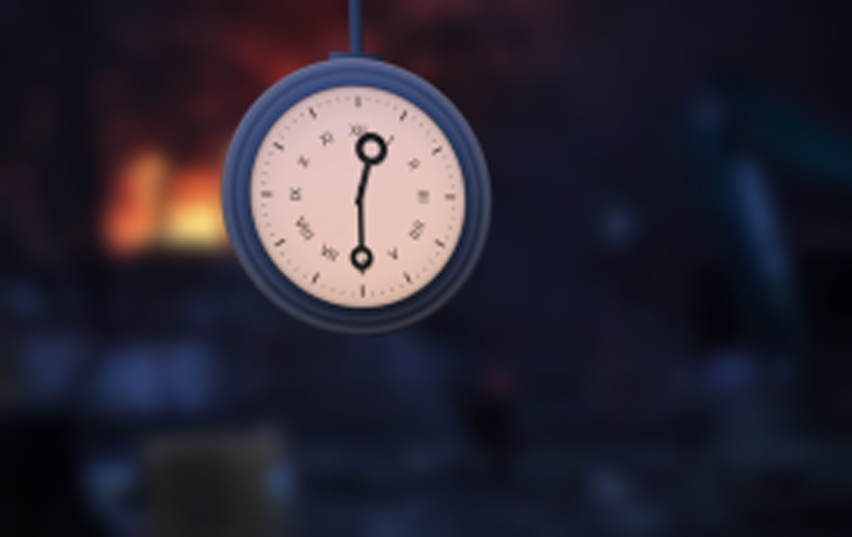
12:30
